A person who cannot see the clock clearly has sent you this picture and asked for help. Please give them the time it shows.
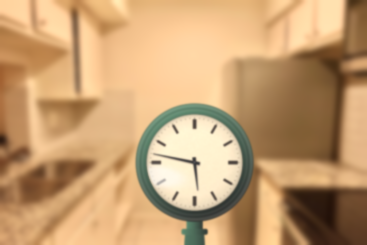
5:47
